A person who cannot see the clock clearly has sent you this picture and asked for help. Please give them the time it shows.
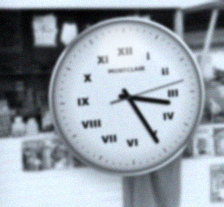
3:25:13
